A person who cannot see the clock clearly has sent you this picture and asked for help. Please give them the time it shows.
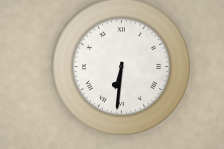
6:31
